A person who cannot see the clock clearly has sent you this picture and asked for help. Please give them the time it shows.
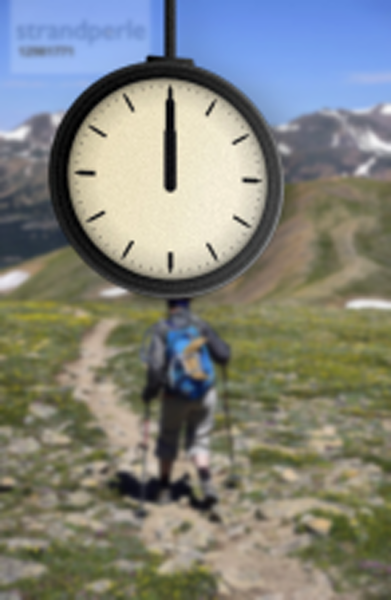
12:00
